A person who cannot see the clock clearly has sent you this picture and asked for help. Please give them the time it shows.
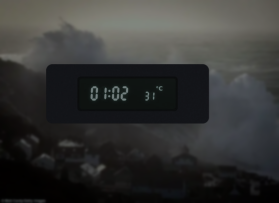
1:02
